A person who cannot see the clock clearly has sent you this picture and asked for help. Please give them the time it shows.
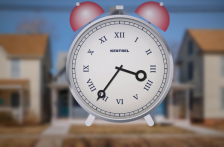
3:36
